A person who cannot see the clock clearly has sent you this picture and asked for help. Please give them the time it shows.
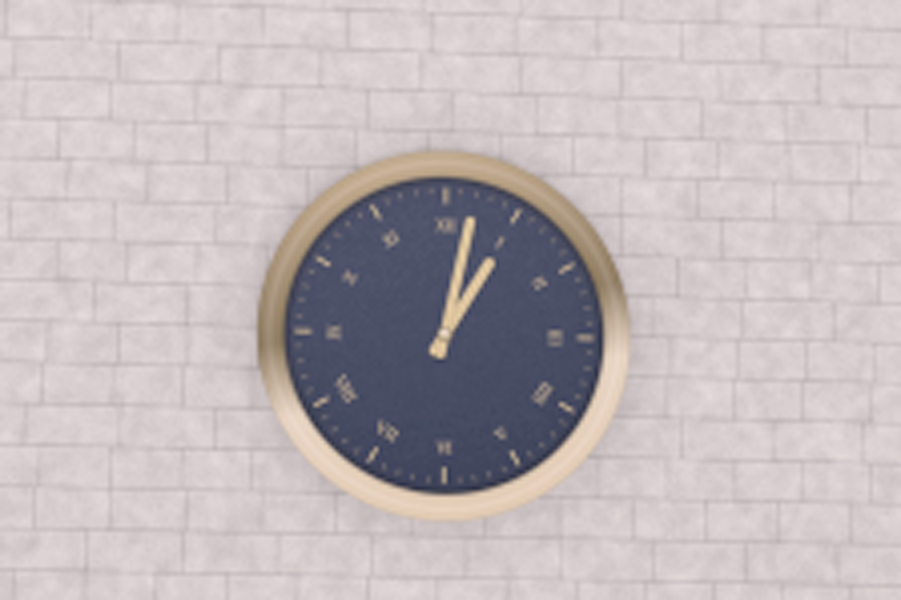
1:02
